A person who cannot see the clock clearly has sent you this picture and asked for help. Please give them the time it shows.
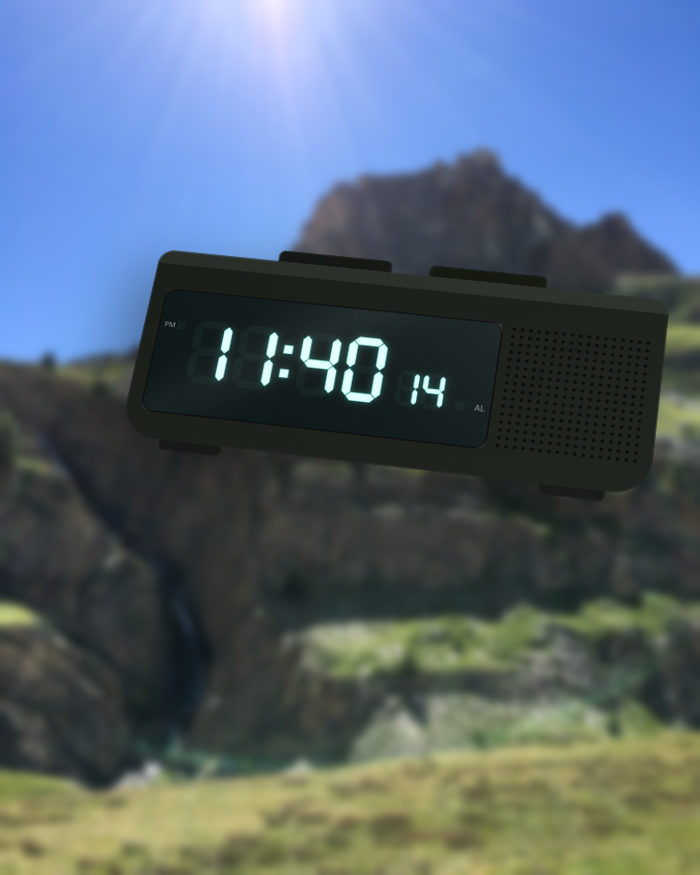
11:40:14
